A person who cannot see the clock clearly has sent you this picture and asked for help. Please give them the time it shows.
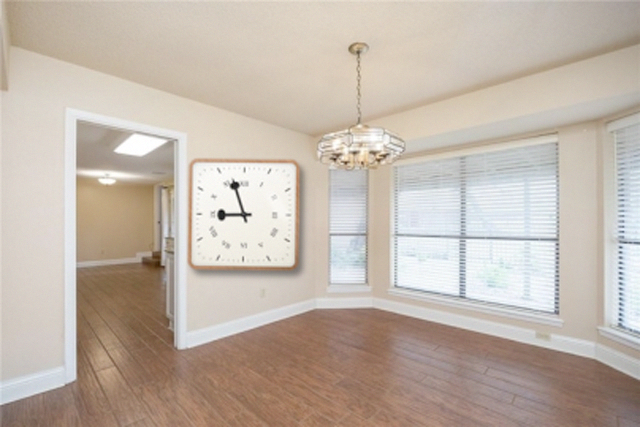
8:57
